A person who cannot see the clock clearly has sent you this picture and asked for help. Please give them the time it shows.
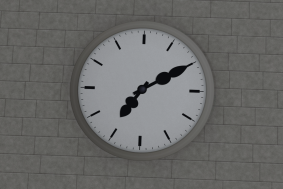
7:10
